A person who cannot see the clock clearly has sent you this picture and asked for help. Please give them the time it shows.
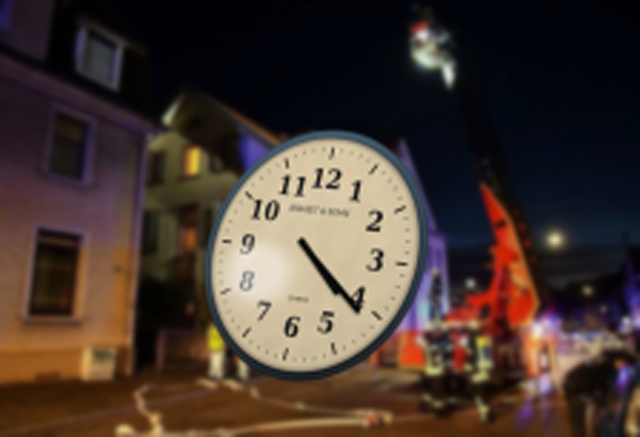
4:21
